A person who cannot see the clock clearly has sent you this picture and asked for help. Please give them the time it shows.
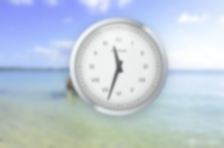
11:33
